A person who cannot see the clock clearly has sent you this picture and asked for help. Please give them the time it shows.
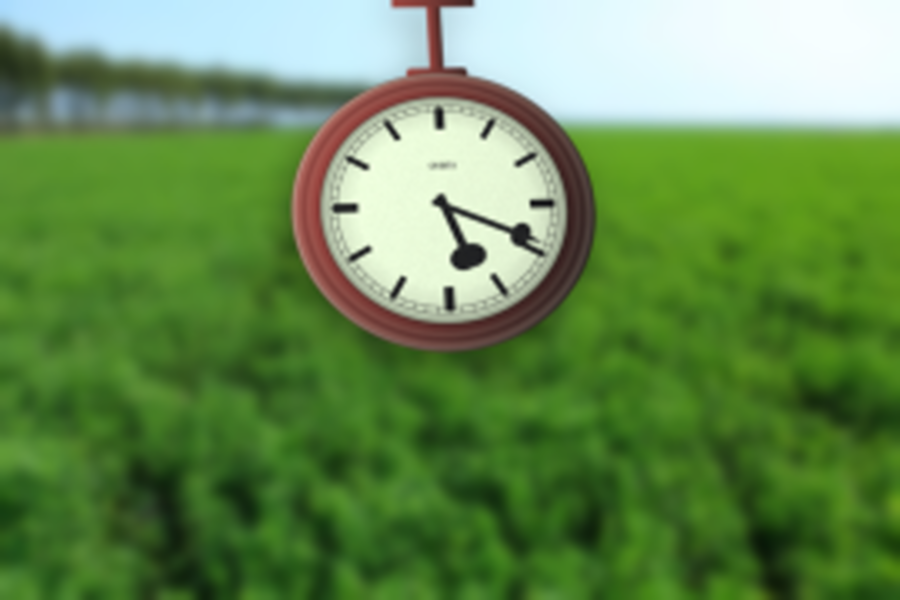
5:19
